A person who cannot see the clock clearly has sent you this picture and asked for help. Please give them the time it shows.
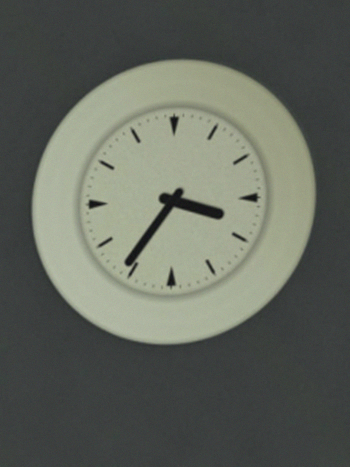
3:36
